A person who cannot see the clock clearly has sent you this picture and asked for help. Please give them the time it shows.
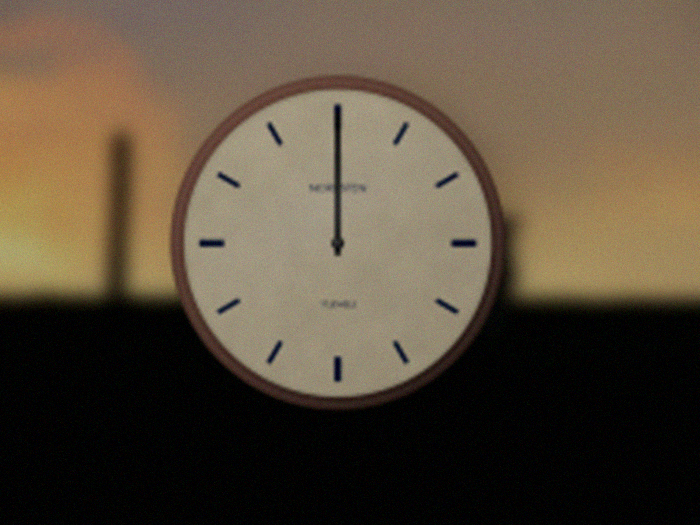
12:00
